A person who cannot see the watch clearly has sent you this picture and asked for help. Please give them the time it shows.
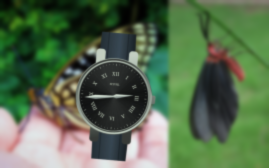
2:44
